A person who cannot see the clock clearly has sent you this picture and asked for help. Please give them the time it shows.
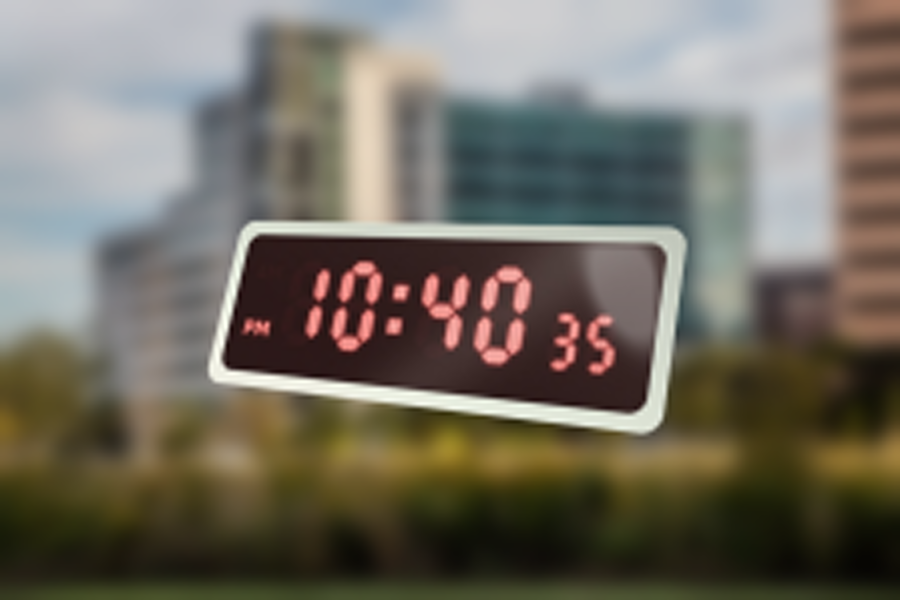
10:40:35
